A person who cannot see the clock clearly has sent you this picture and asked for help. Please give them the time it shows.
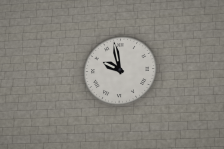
9:58
